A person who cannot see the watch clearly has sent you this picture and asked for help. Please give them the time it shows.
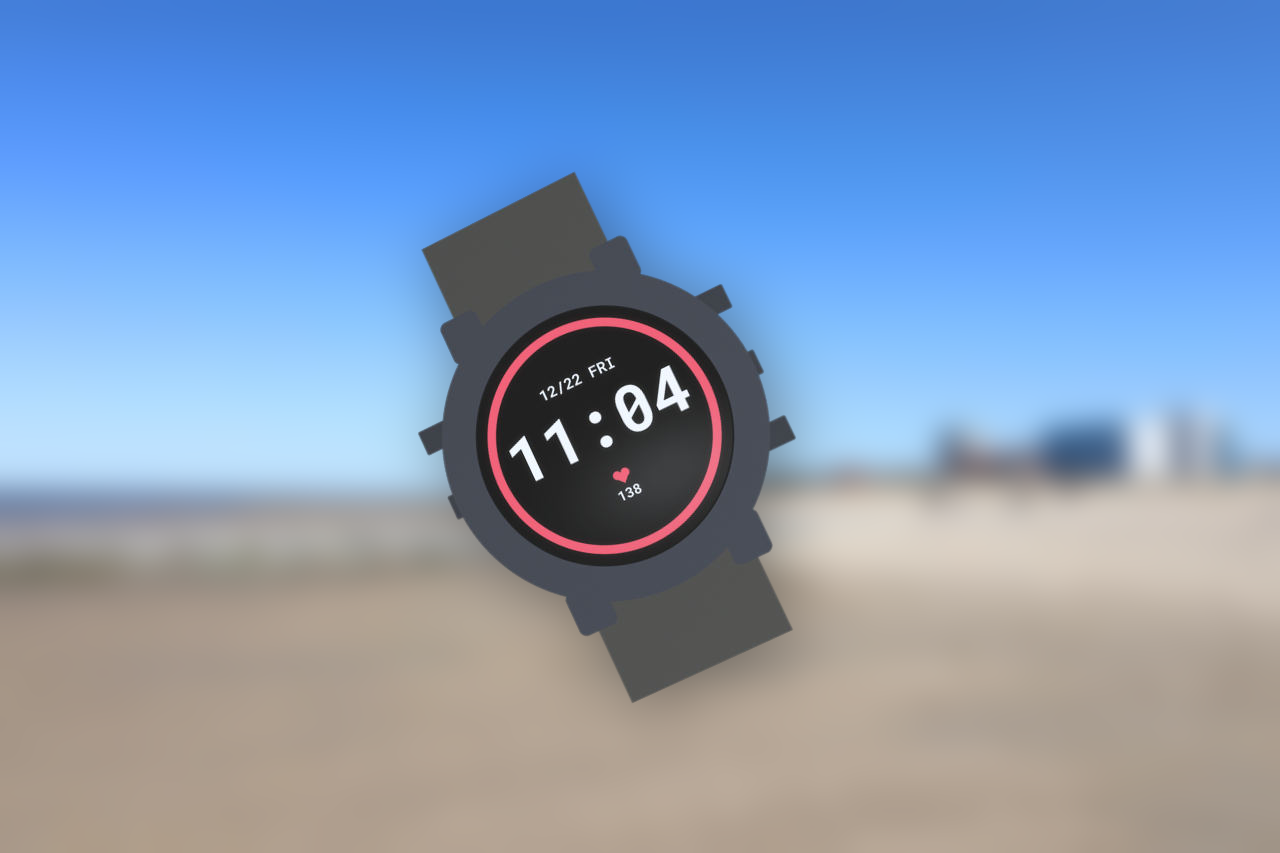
11:04
